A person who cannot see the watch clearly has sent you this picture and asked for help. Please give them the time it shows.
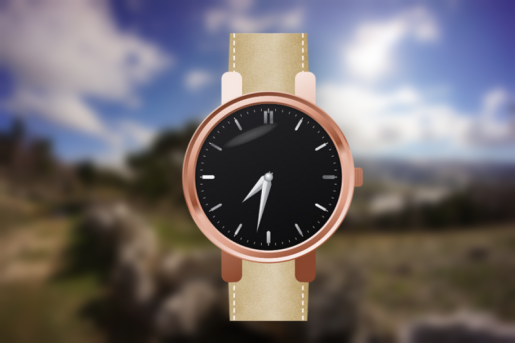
7:32
